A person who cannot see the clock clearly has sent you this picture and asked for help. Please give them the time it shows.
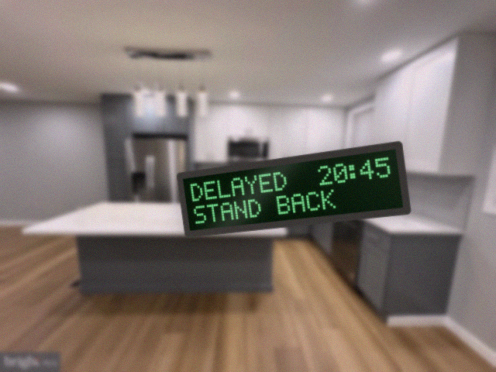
20:45
